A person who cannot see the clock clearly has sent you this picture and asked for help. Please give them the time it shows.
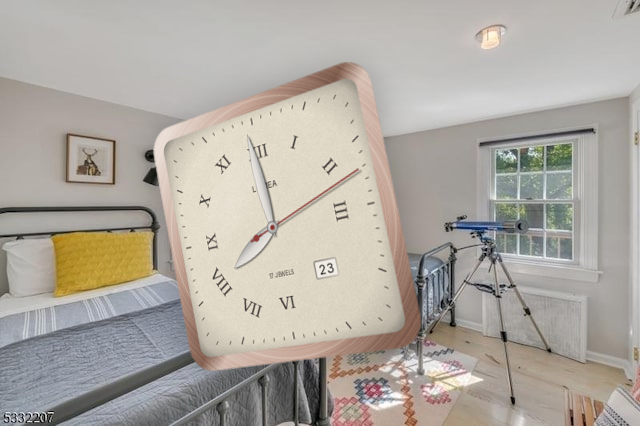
7:59:12
